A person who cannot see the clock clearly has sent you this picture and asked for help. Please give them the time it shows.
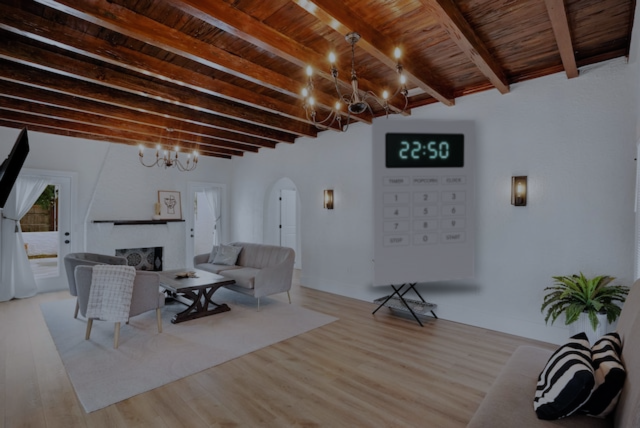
22:50
